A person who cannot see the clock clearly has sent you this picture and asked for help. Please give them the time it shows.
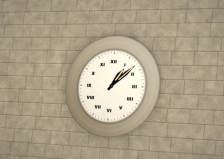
1:08
